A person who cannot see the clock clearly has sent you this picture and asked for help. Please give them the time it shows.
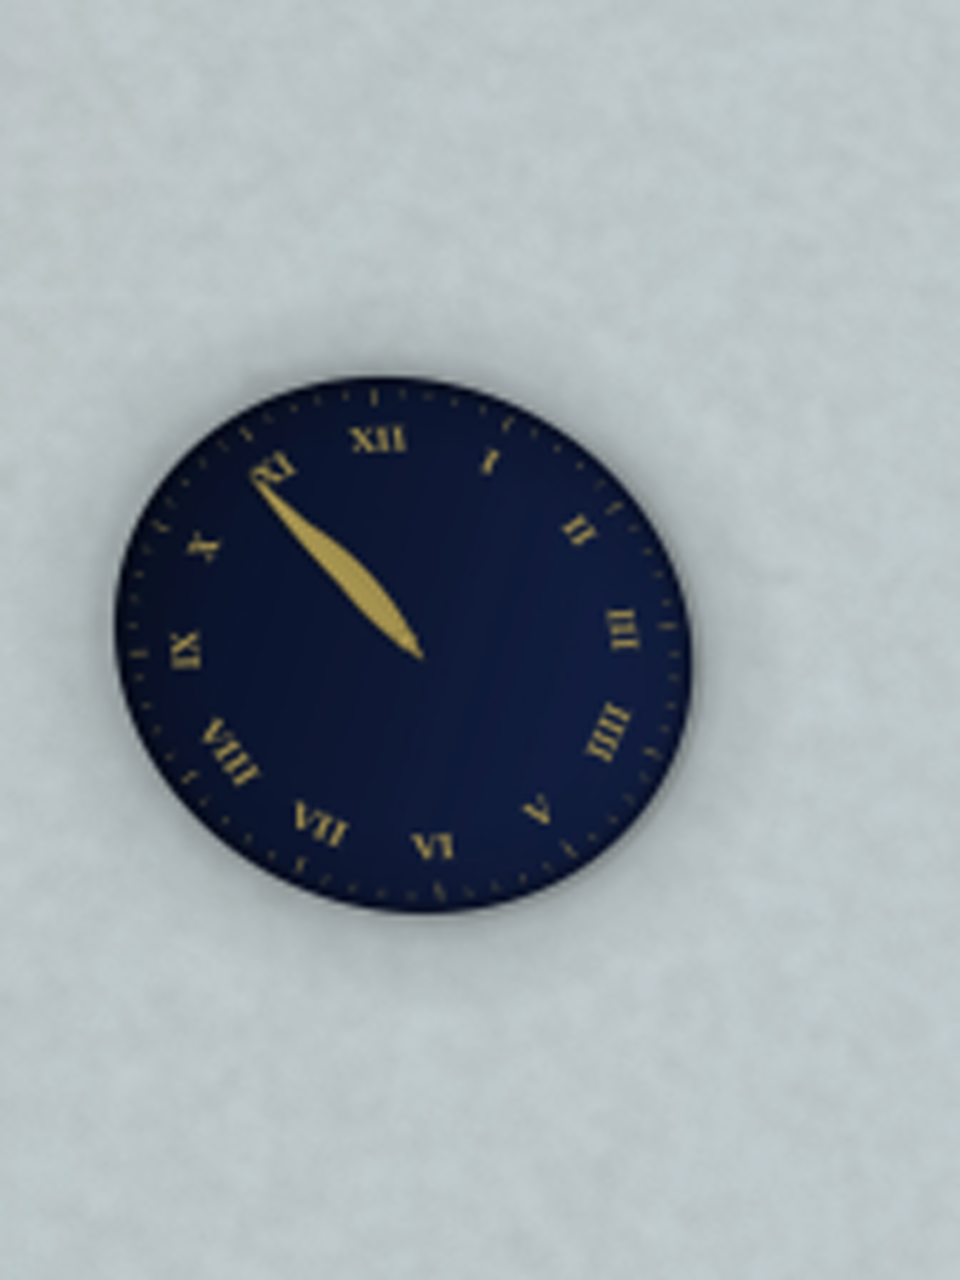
10:54
